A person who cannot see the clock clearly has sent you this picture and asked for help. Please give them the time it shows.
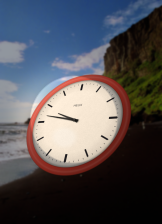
9:47
